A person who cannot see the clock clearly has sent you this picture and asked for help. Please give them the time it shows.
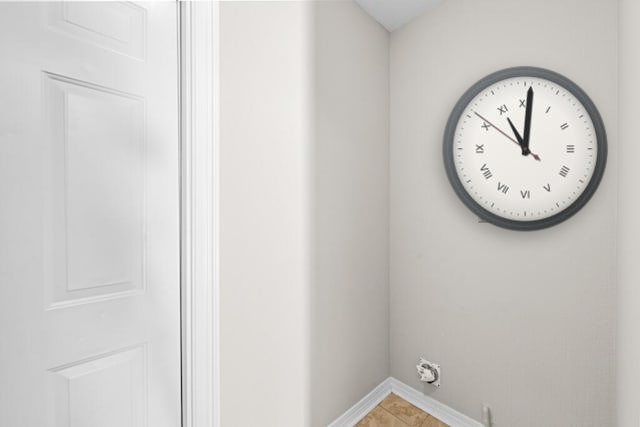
11:00:51
